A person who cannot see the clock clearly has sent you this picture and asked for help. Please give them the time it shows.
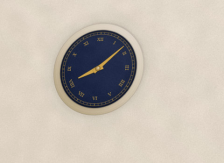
8:08
